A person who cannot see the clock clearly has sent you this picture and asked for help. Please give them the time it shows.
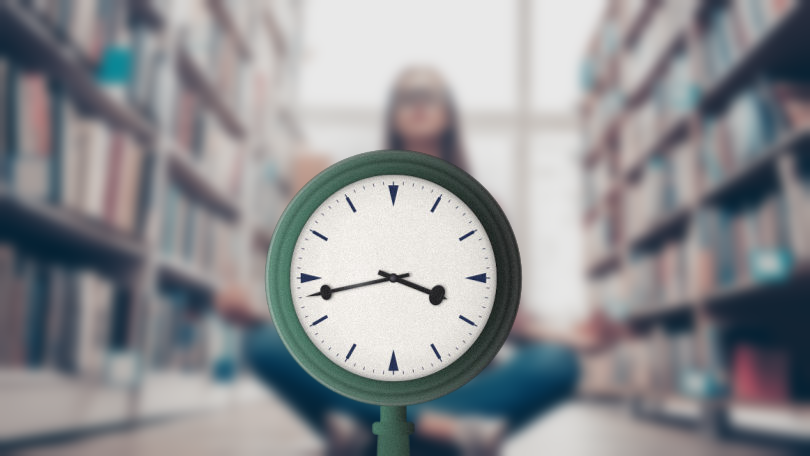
3:43
